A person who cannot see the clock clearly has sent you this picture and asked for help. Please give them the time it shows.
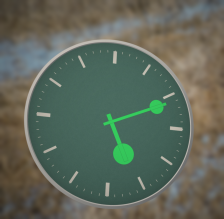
5:11
